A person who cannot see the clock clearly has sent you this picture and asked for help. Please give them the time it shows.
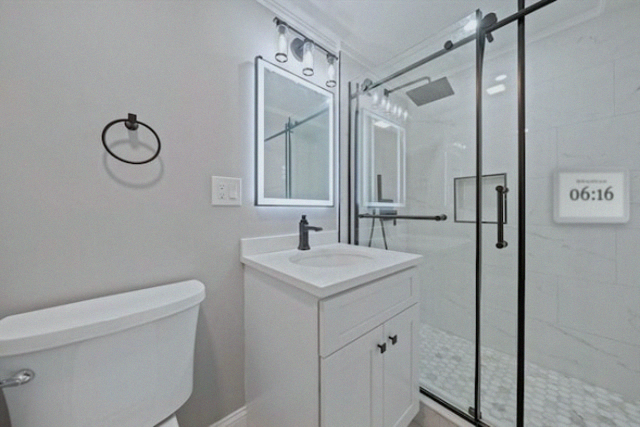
6:16
